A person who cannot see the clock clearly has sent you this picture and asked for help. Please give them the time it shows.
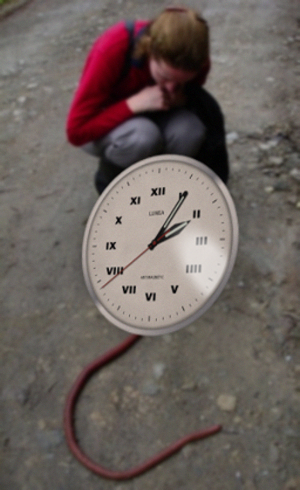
2:05:39
